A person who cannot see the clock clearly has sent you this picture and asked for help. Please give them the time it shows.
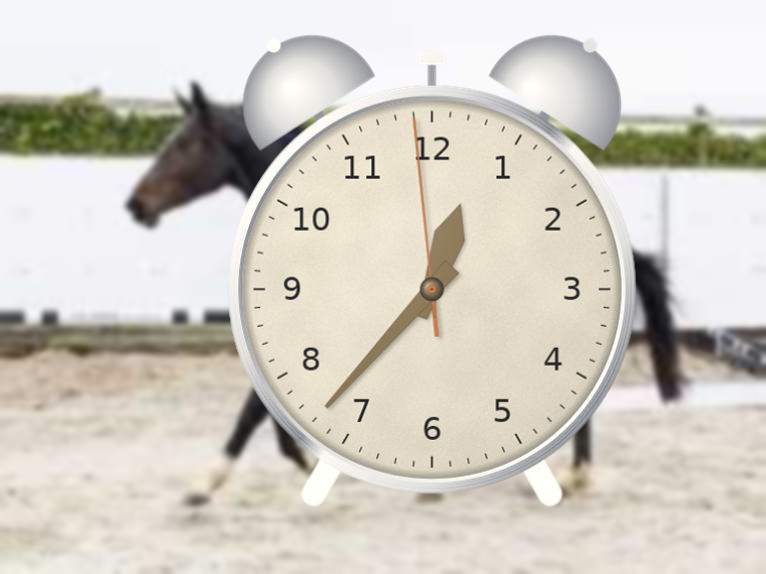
12:36:59
